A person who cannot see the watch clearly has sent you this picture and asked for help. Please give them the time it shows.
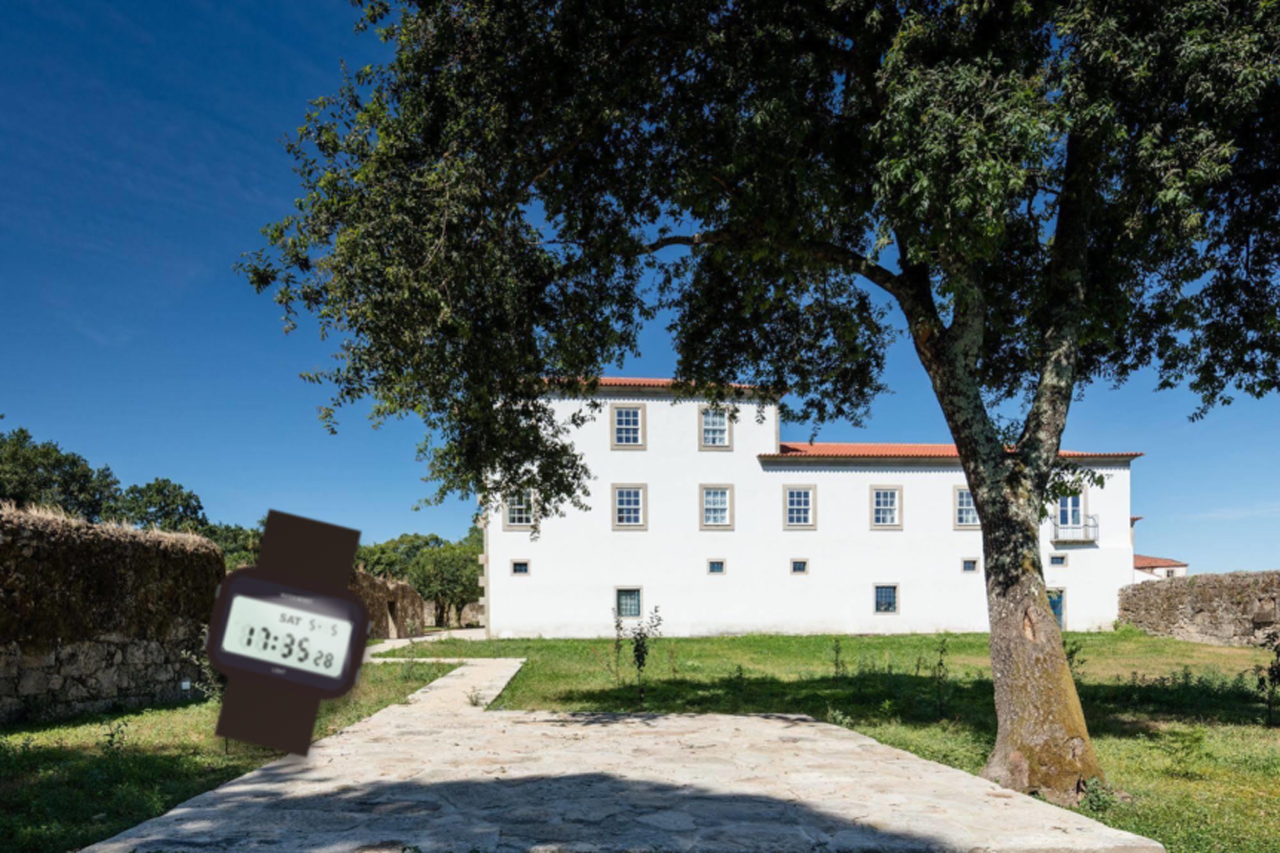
17:35:28
